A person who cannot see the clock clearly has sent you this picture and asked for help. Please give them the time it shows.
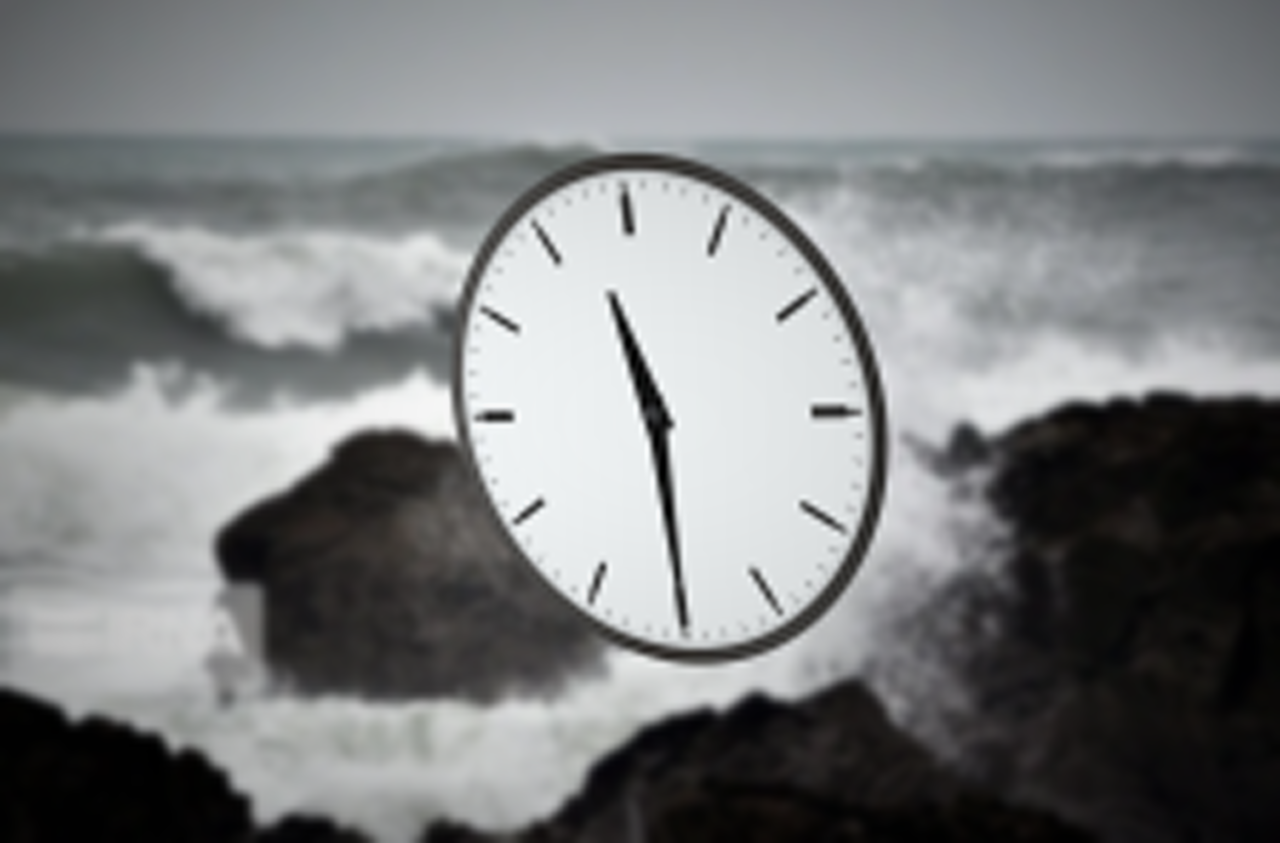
11:30
